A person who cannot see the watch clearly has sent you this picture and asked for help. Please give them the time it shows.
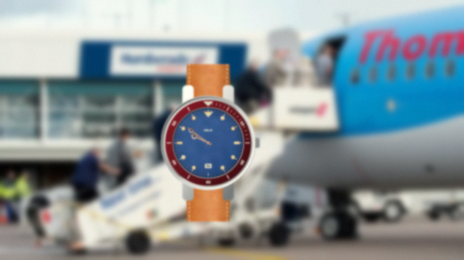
9:51
